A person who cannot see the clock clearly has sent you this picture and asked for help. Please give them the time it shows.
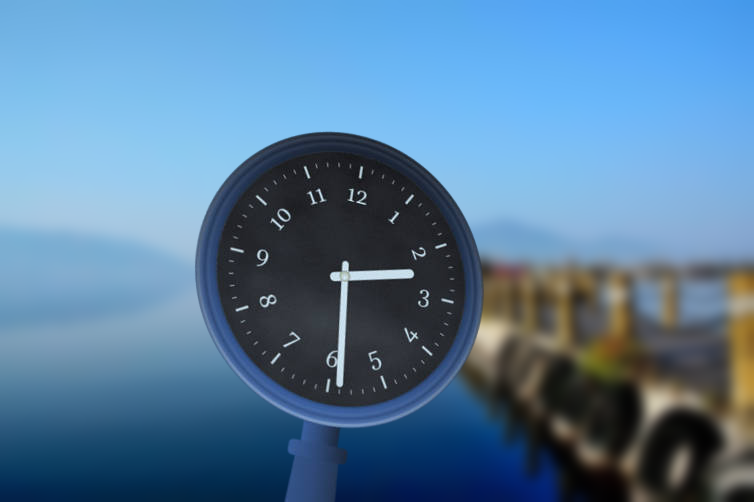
2:29
